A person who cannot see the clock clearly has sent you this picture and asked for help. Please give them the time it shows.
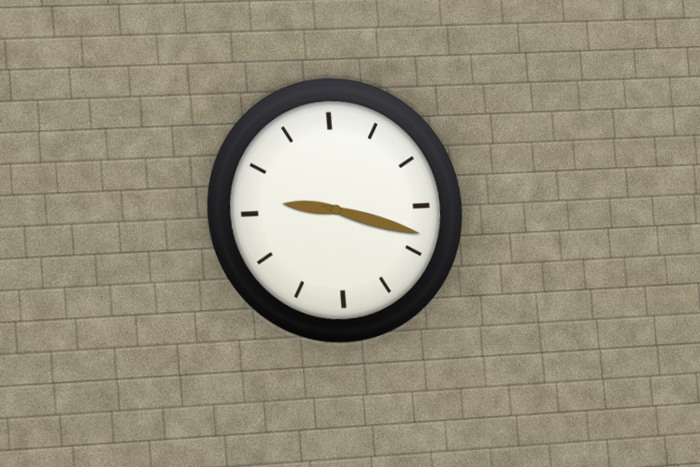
9:18
